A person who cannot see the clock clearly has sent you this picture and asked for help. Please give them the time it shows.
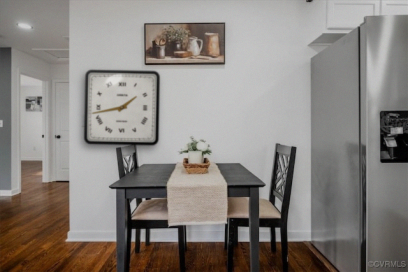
1:43
